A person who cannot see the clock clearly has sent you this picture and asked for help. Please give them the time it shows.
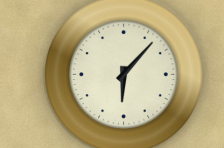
6:07
